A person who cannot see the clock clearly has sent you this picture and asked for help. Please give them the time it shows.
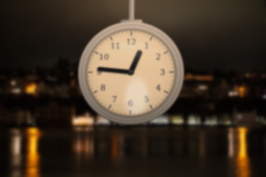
12:46
